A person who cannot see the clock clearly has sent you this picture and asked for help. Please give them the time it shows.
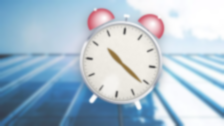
10:21
